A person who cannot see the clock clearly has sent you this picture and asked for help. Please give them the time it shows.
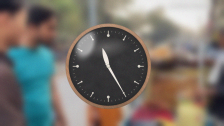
11:25
